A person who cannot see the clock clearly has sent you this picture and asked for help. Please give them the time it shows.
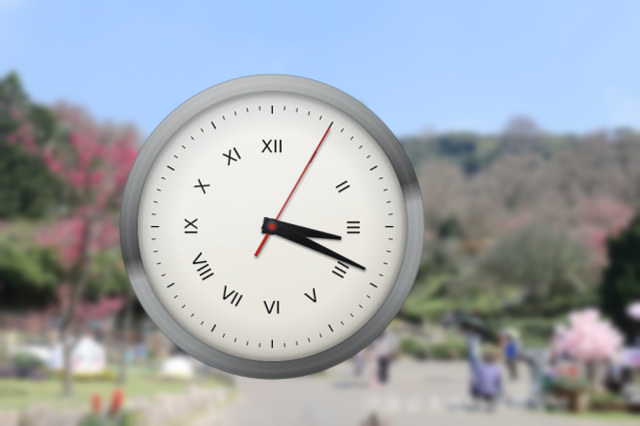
3:19:05
